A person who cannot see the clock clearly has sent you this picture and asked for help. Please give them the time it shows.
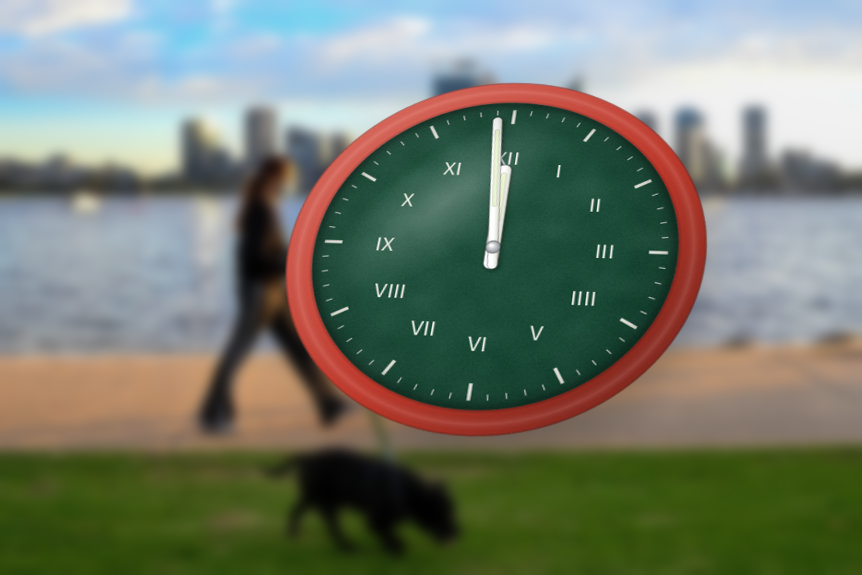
11:59
